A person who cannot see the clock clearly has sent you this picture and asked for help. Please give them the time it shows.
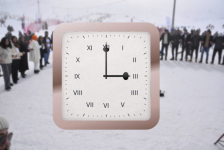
3:00
